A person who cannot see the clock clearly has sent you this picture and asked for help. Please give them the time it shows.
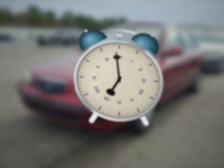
6:59
